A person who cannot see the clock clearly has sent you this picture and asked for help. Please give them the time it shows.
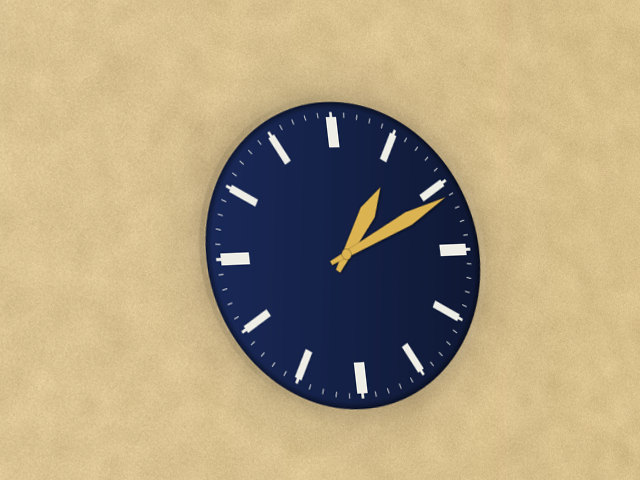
1:11
